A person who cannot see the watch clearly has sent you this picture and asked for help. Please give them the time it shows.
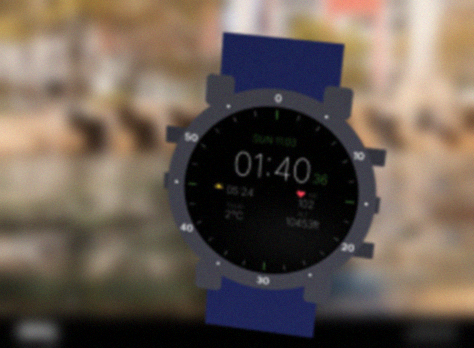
1:40
